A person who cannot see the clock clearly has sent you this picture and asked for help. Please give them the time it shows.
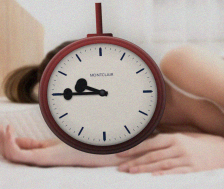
9:45
